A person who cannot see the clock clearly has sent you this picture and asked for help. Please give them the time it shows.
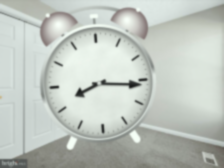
8:16
